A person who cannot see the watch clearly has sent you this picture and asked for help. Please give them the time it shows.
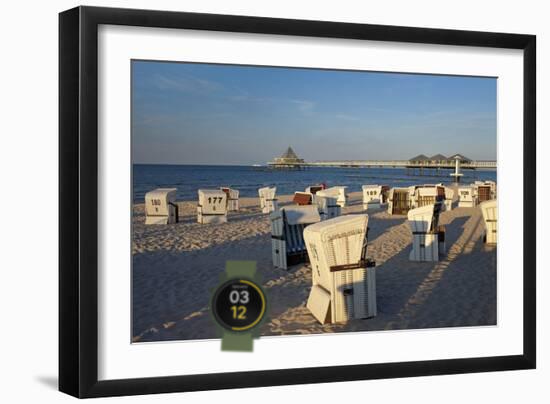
3:12
